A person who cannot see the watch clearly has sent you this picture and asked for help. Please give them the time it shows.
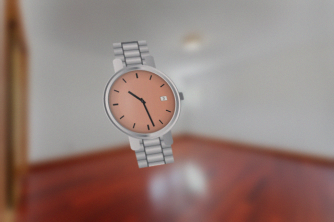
10:28
